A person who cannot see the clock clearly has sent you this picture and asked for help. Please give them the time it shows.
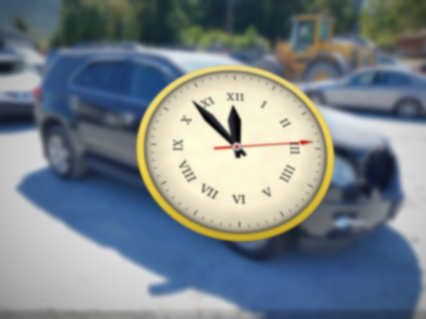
11:53:14
